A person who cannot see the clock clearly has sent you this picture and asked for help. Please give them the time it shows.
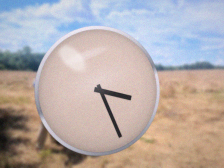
3:26
